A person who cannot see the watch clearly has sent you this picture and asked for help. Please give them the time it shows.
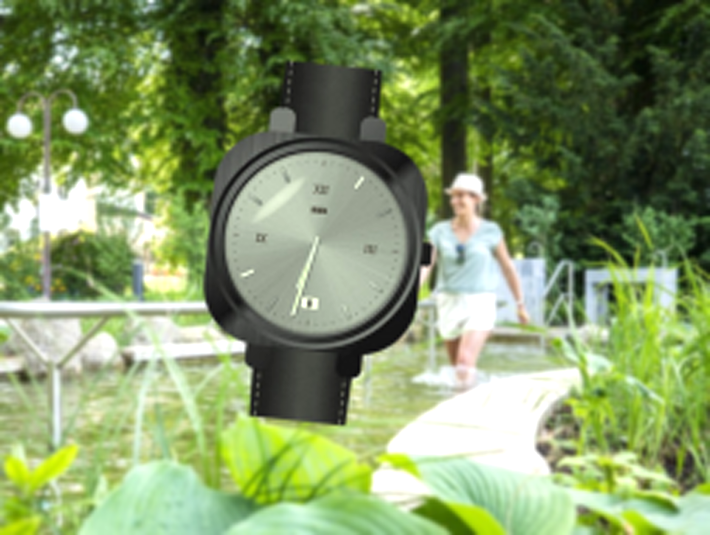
6:32
